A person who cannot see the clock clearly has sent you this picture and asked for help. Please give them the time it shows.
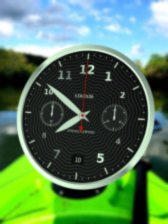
7:51
